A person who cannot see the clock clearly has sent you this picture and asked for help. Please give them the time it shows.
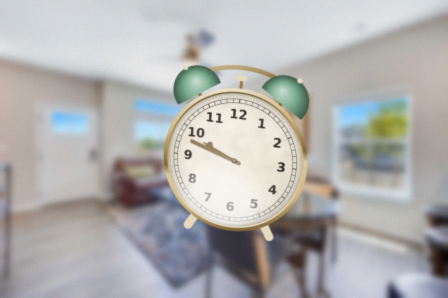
9:48
